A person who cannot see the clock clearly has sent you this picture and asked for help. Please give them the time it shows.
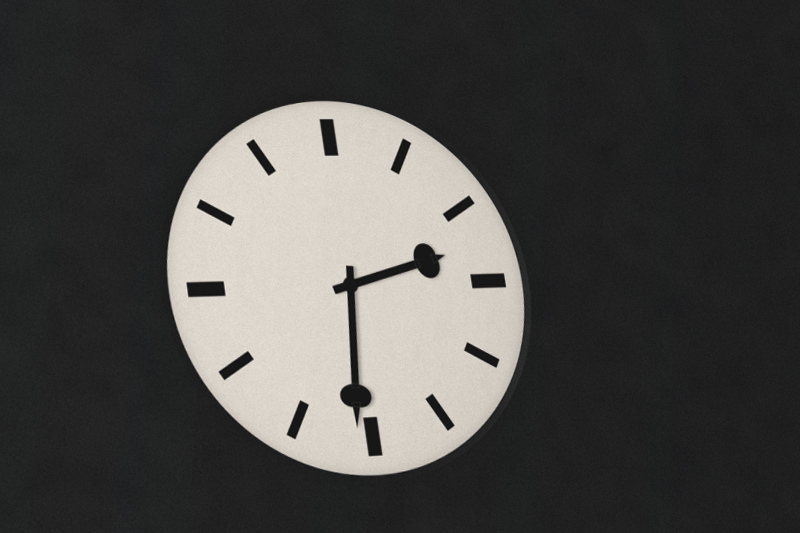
2:31
